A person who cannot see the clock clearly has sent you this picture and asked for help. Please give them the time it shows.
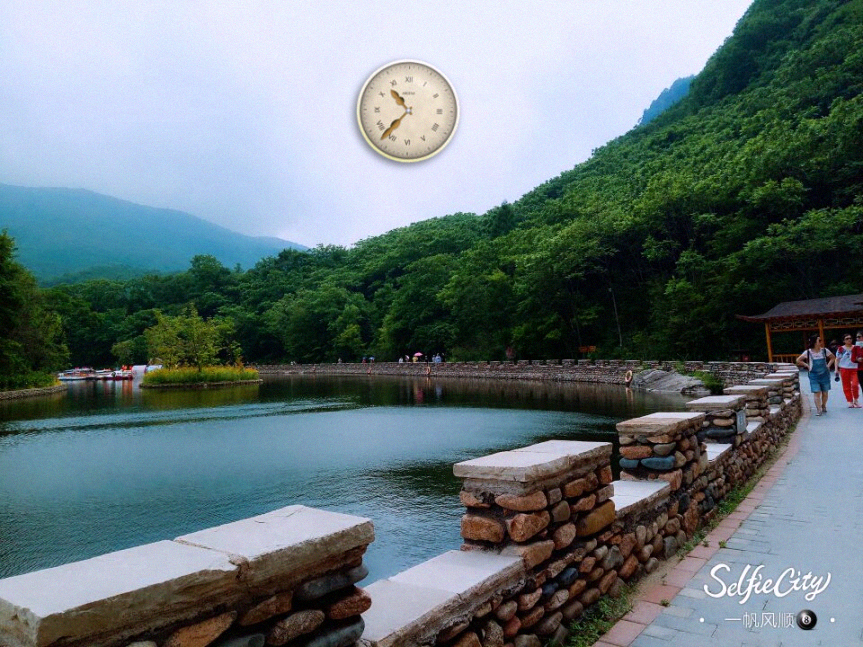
10:37
